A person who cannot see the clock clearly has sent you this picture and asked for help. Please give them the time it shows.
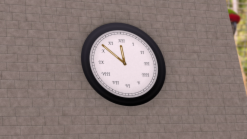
11:52
